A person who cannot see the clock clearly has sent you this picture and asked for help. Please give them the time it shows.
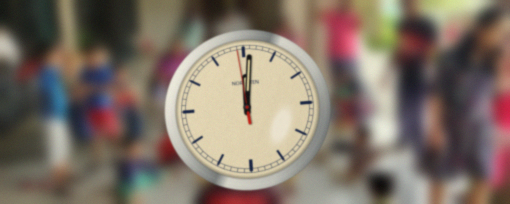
12:00:59
